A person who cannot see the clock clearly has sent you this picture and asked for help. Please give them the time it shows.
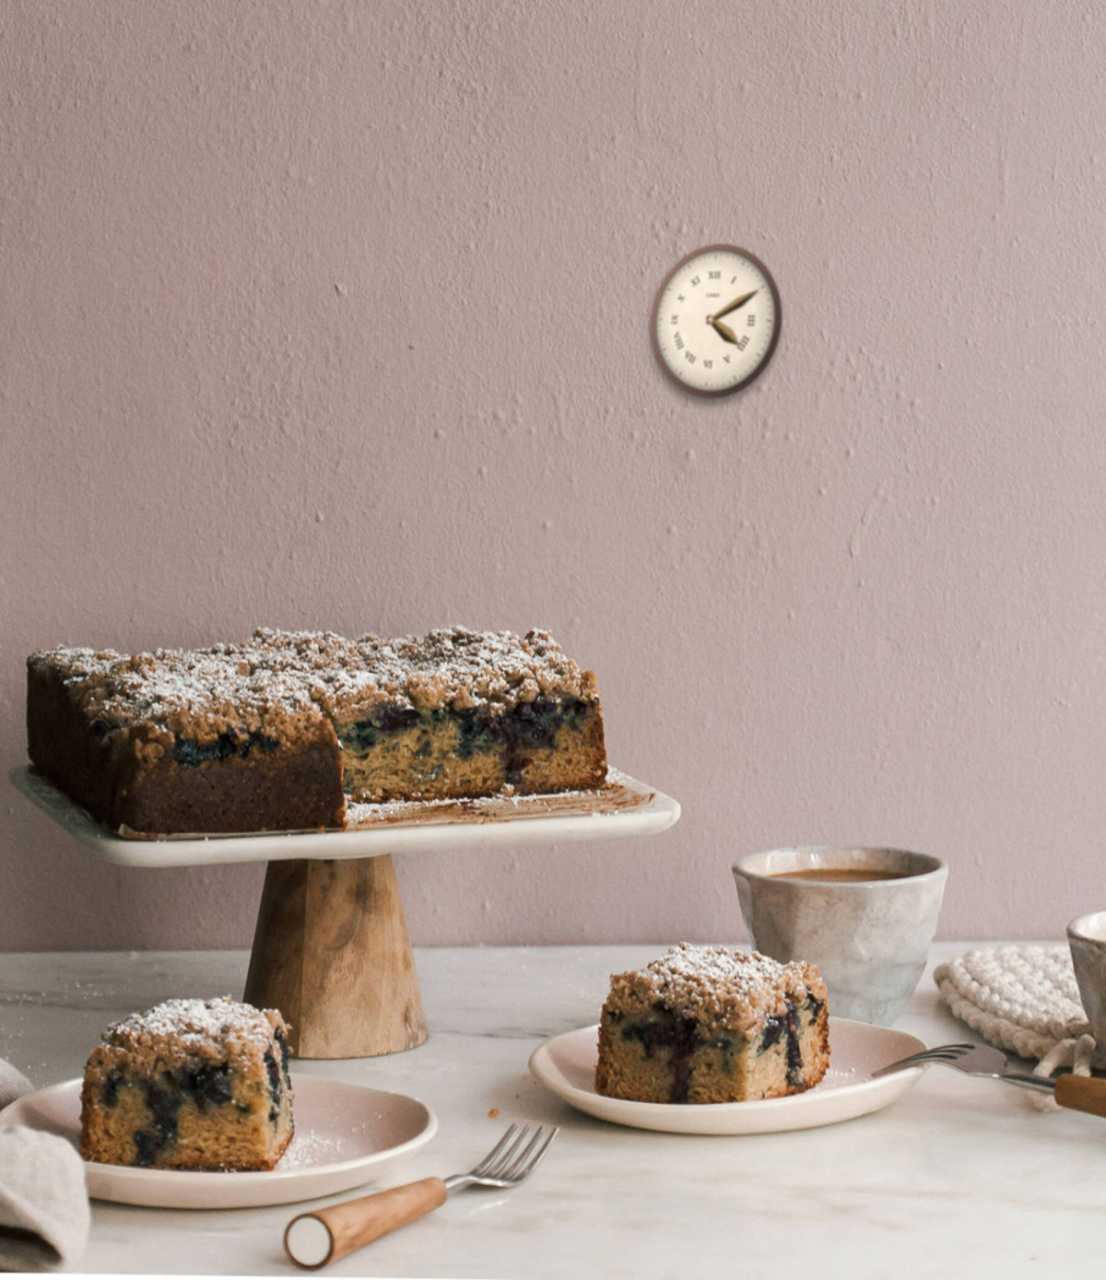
4:10
